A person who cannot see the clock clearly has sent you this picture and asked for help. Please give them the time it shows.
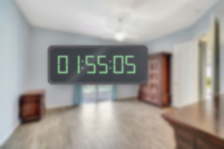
1:55:05
